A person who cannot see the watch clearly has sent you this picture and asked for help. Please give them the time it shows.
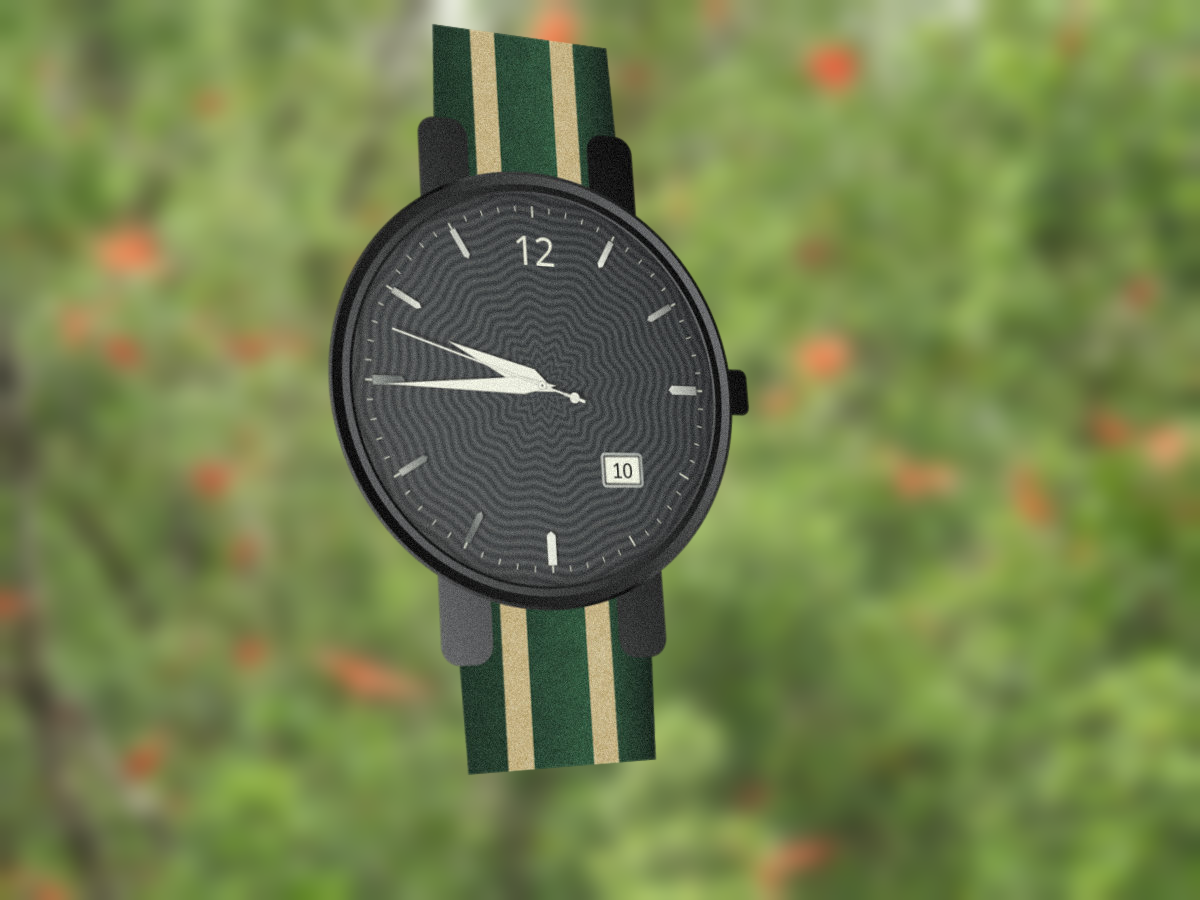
9:44:48
